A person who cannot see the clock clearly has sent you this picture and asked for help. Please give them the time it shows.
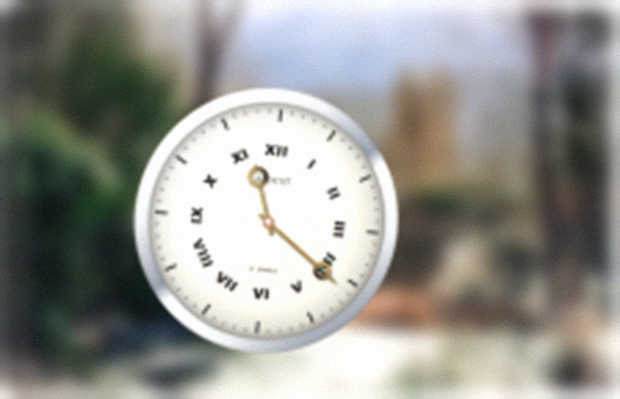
11:21
